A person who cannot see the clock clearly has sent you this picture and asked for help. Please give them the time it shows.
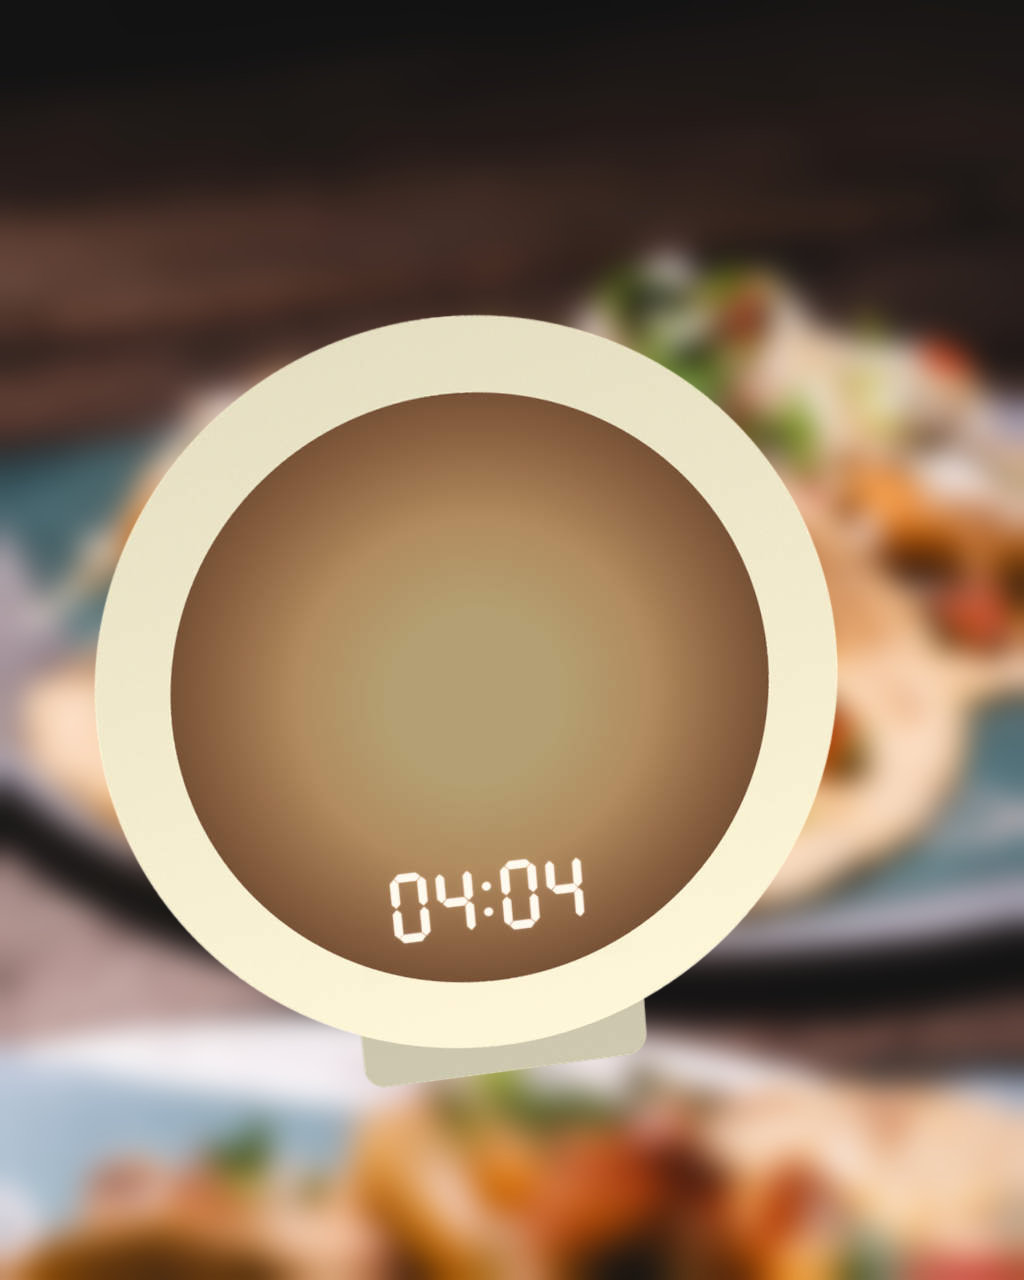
4:04
